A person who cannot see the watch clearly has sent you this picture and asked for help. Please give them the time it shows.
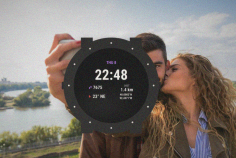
22:48
